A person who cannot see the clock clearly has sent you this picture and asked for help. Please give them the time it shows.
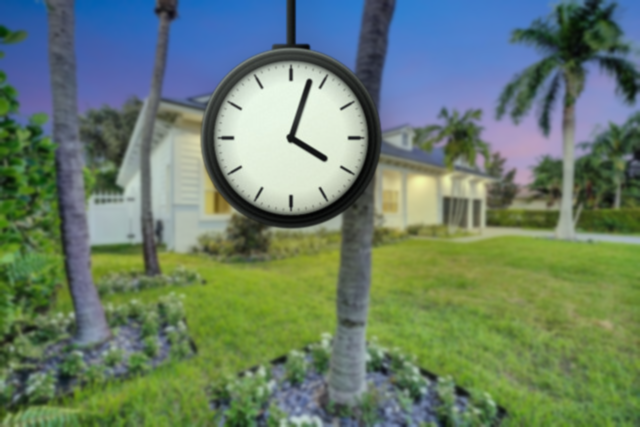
4:03
